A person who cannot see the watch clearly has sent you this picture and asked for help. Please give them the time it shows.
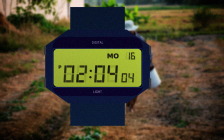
2:04:04
